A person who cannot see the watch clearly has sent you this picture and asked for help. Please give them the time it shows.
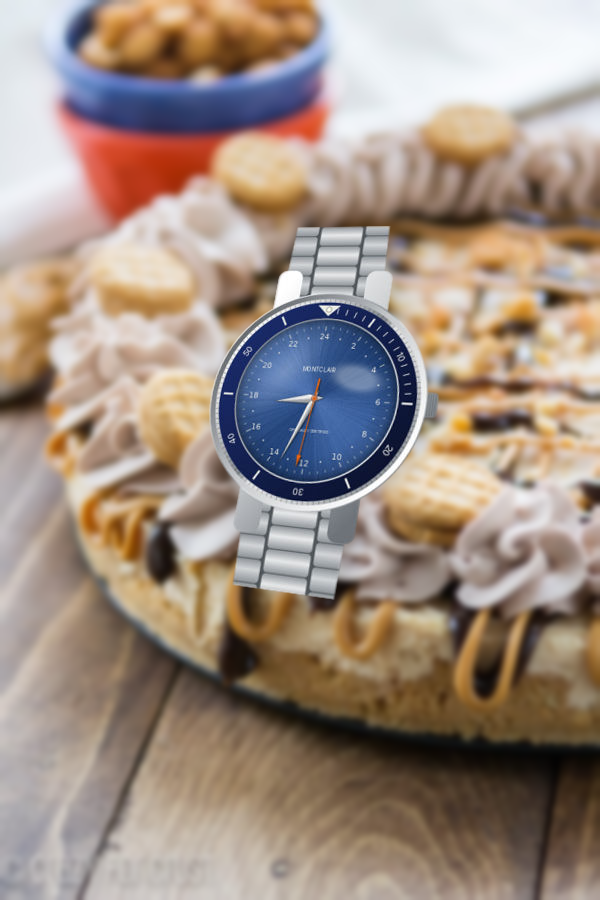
17:33:31
